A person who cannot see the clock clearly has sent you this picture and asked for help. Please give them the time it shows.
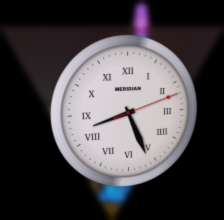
8:26:12
